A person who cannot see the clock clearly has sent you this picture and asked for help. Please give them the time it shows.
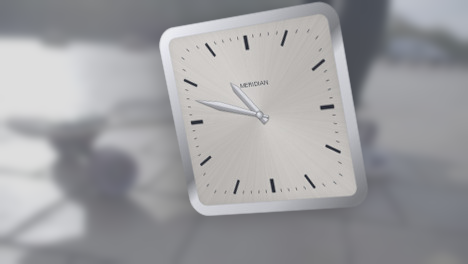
10:48
